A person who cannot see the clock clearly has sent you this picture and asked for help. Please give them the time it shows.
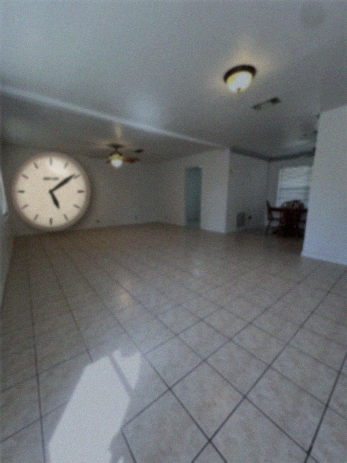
5:09
